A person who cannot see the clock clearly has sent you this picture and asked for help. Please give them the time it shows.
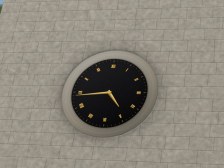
4:44
